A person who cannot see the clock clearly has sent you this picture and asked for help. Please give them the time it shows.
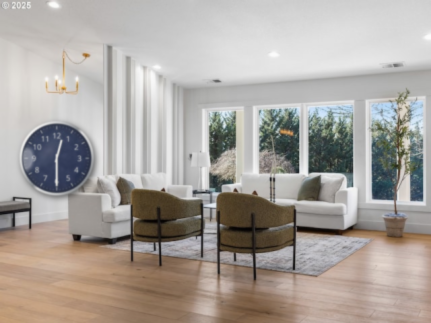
12:30
